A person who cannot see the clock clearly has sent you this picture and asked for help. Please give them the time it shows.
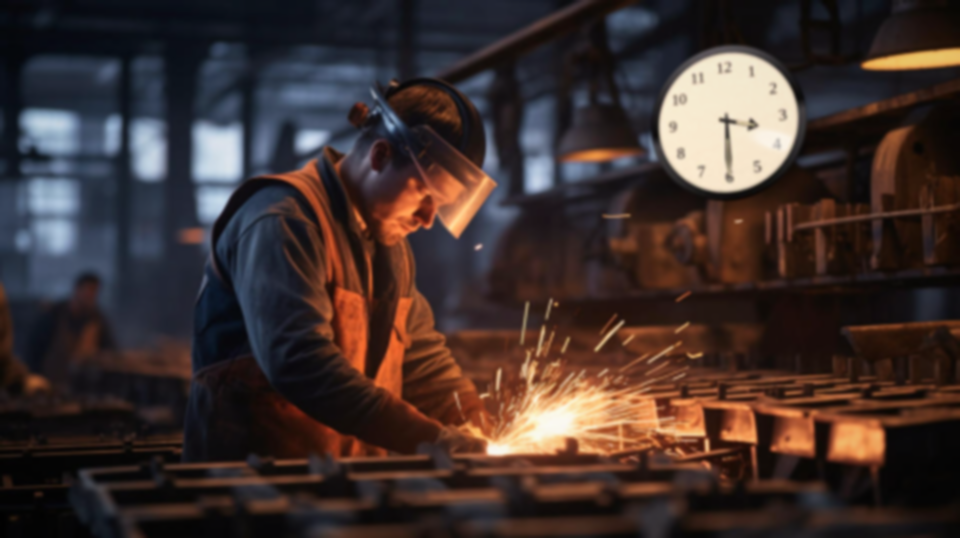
3:30
